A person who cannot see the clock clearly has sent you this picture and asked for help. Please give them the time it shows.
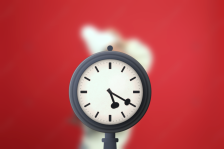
5:20
